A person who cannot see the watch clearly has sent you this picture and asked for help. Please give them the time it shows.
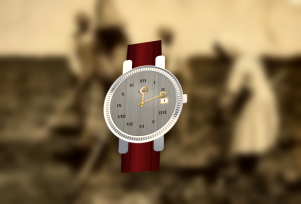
12:12
